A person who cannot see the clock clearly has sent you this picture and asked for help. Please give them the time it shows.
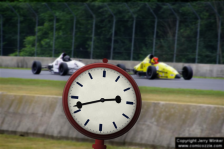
2:42
